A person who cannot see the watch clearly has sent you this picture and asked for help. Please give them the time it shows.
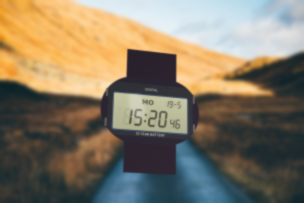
15:20:46
